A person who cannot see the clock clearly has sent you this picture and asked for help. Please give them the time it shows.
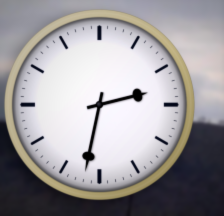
2:32
